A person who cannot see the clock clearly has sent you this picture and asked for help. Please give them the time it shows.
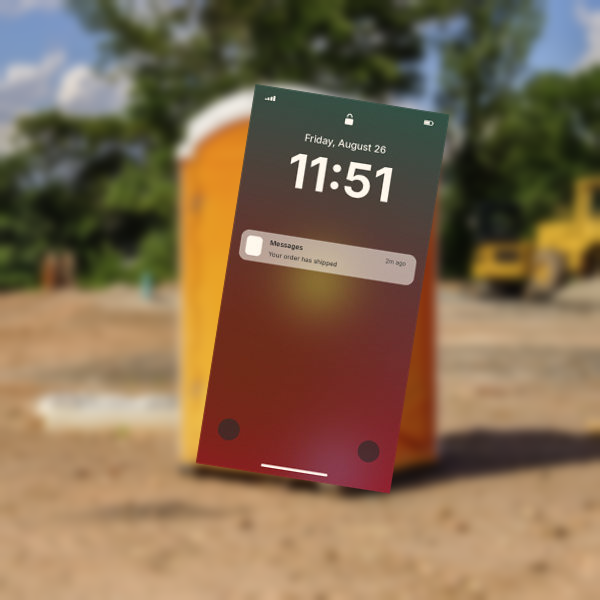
11:51
